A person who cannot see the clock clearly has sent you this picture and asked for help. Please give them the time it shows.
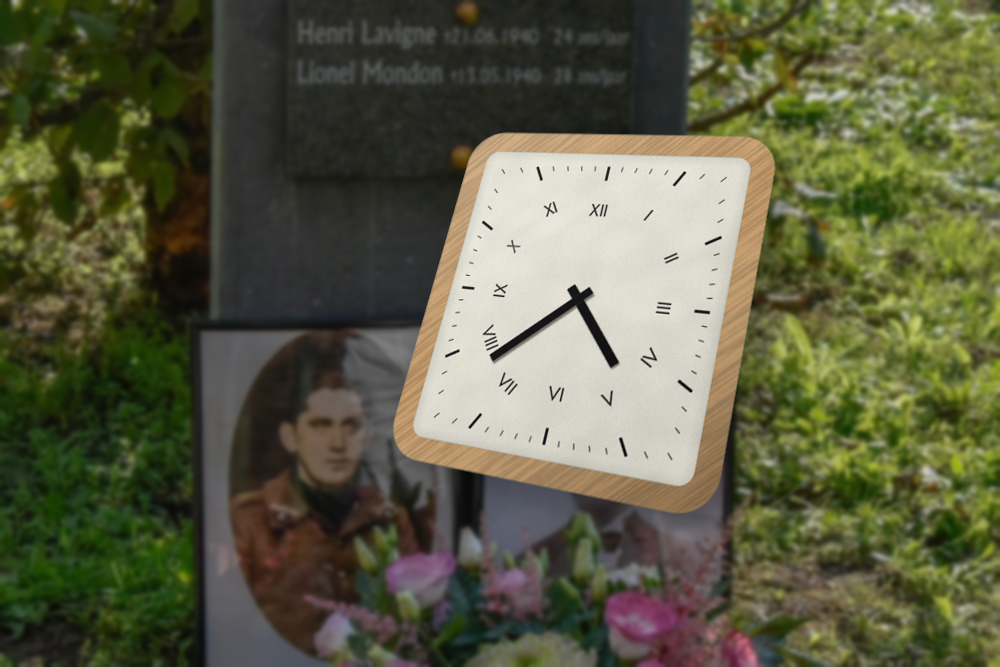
4:38
